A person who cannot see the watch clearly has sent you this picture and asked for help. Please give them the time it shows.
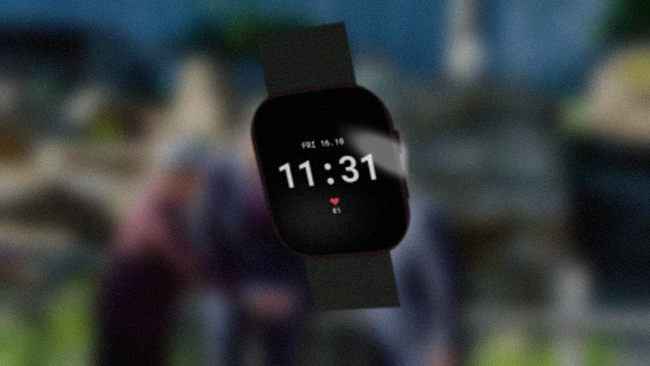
11:31
